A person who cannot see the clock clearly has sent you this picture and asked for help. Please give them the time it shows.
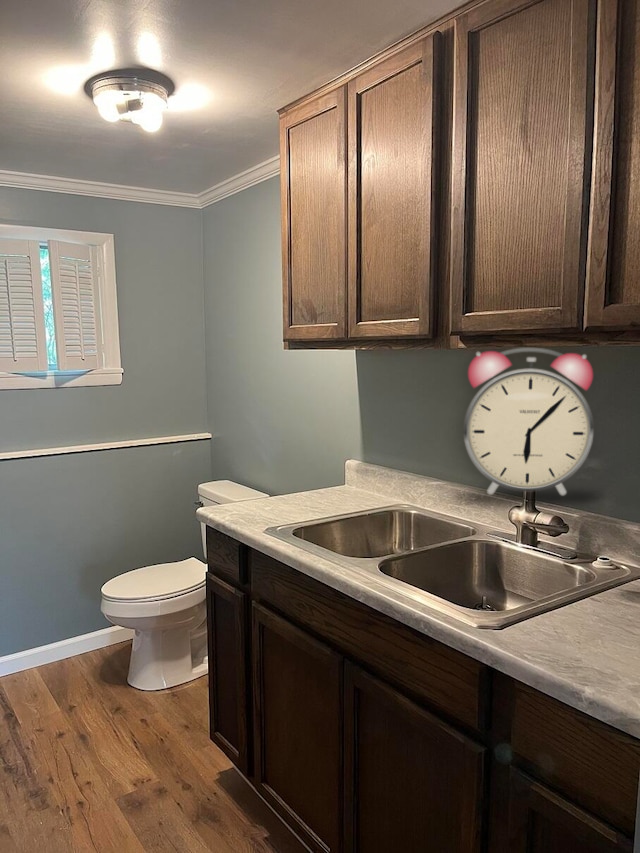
6:07
